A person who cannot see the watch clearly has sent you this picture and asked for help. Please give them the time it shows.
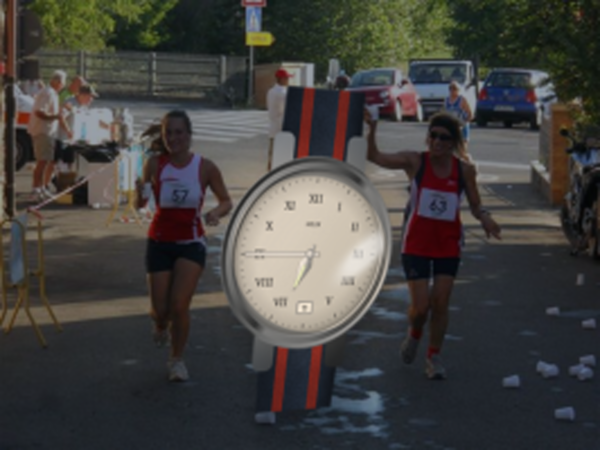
6:45
